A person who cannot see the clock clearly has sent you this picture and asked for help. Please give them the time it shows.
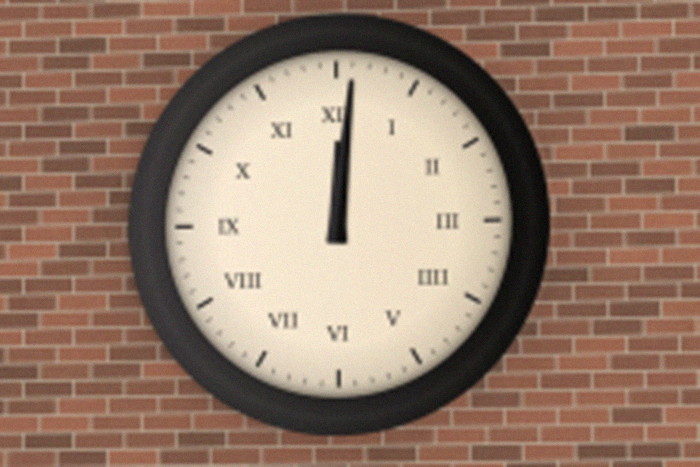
12:01
